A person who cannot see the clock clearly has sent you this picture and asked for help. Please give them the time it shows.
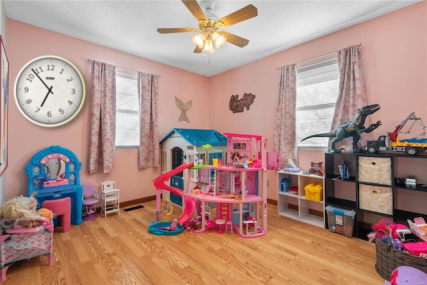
6:53
